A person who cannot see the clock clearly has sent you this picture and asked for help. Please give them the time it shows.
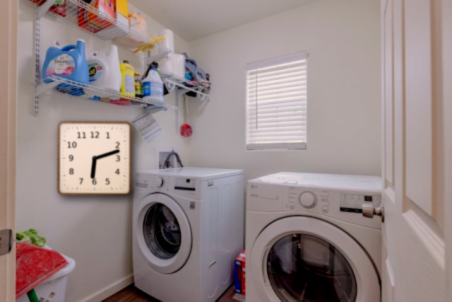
6:12
